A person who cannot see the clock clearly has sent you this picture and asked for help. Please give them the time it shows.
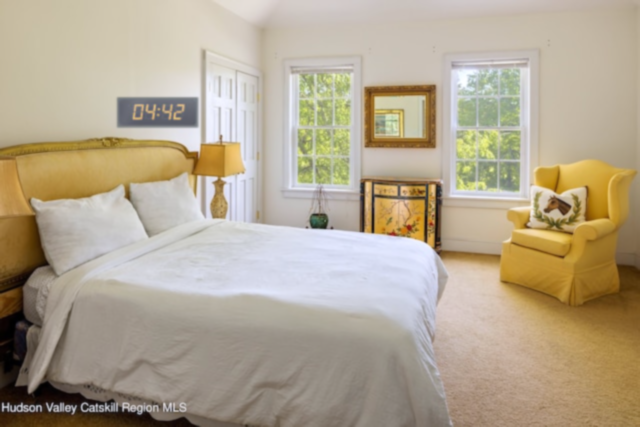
4:42
